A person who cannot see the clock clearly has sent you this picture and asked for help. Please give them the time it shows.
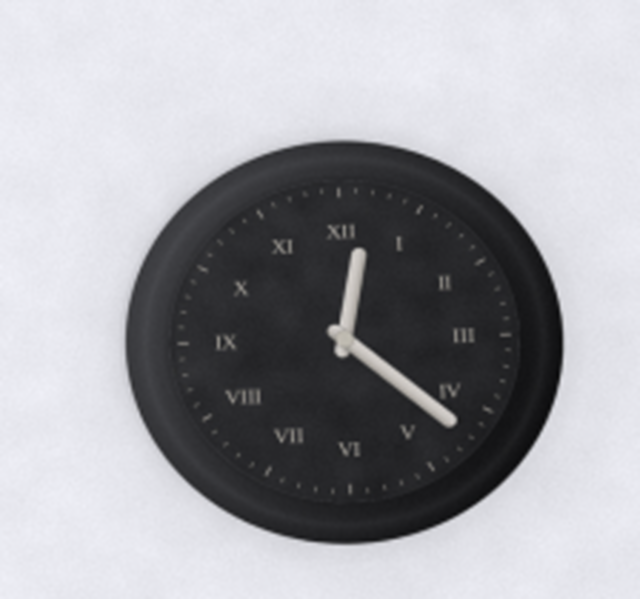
12:22
